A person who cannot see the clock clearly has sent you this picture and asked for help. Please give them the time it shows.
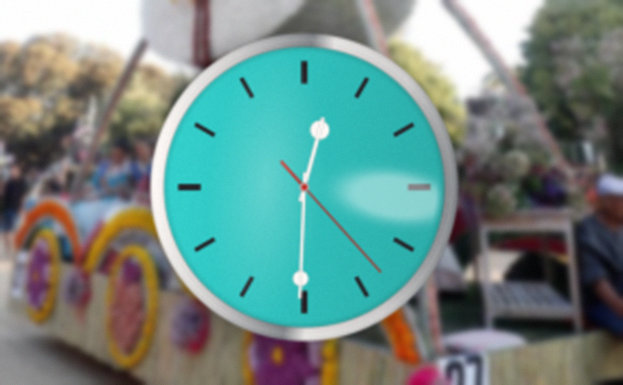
12:30:23
